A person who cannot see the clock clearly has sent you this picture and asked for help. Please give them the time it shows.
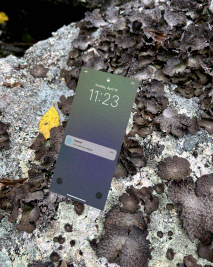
11:23
